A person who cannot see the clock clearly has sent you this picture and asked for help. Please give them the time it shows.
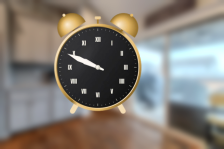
9:49
